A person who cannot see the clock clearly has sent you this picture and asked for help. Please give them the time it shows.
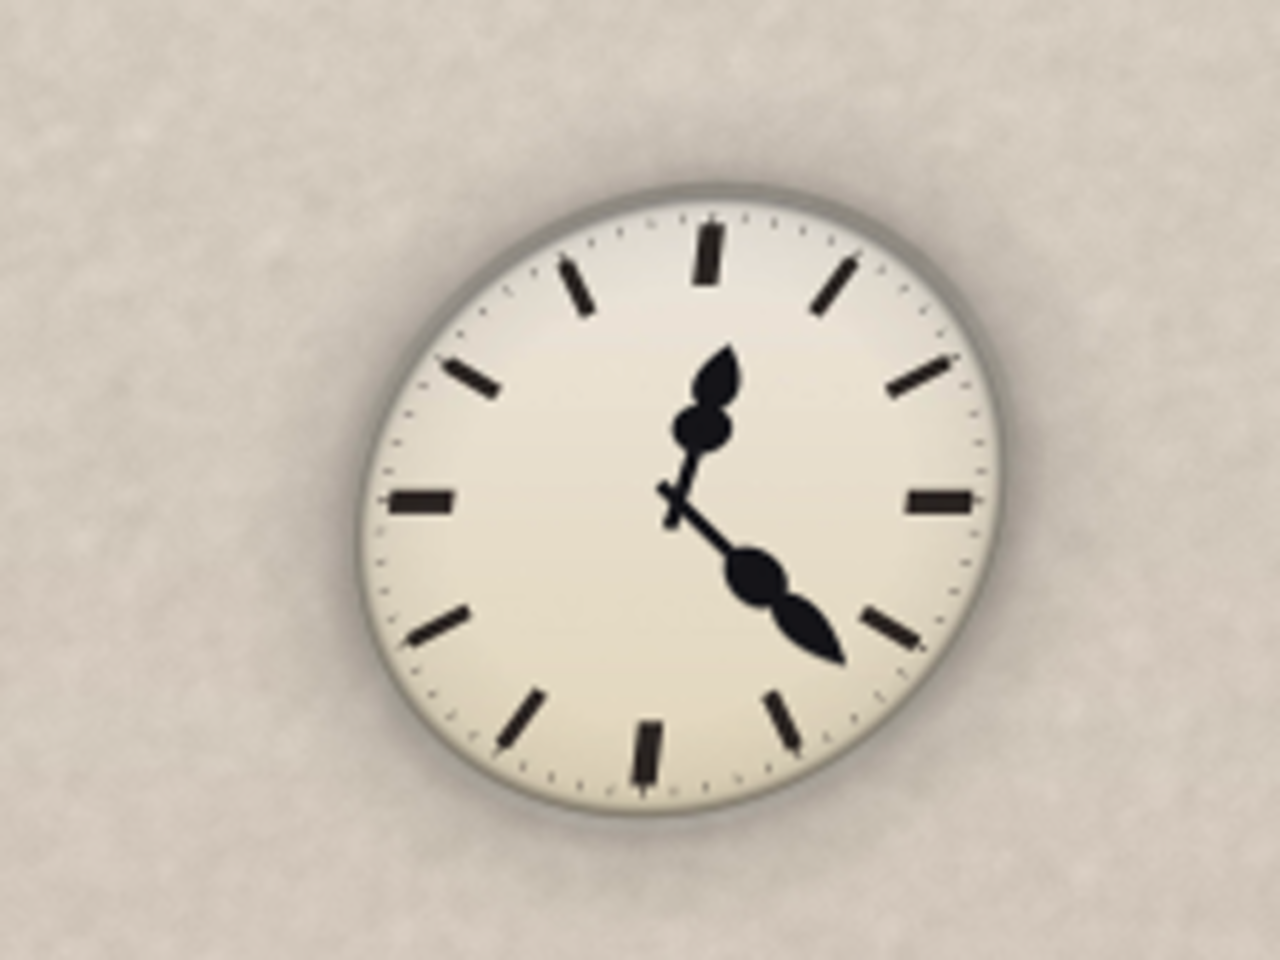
12:22
